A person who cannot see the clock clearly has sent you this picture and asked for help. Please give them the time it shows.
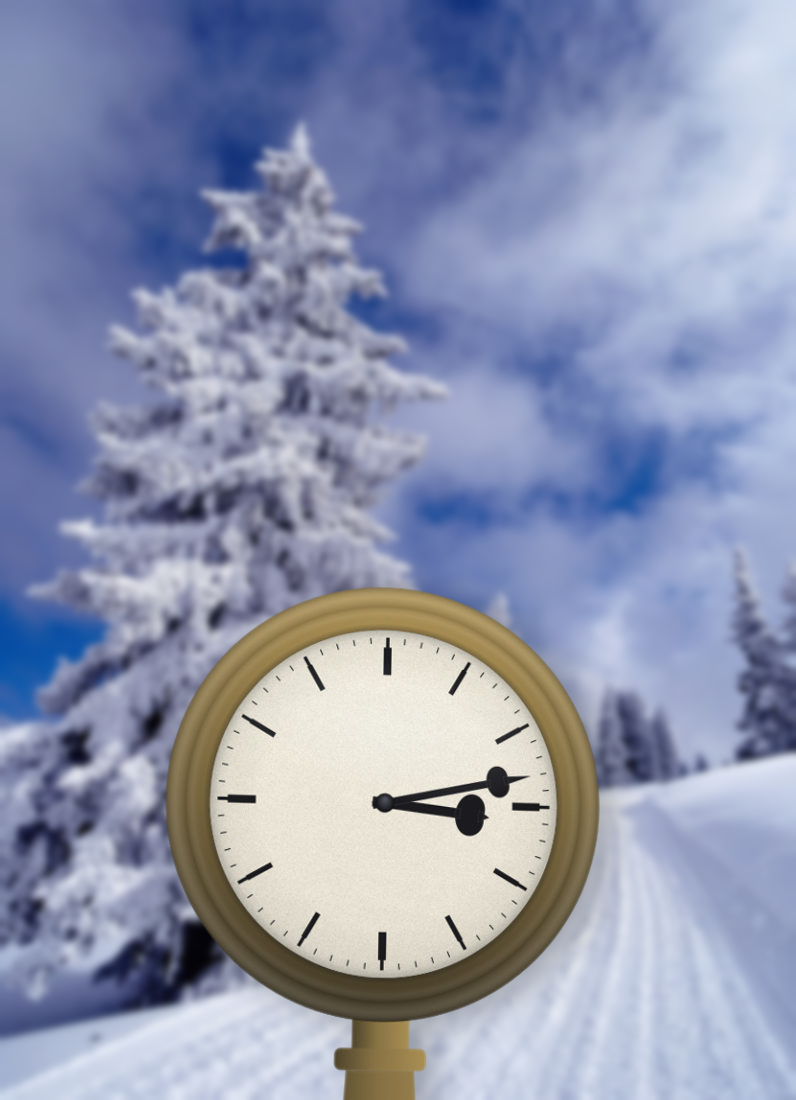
3:13
